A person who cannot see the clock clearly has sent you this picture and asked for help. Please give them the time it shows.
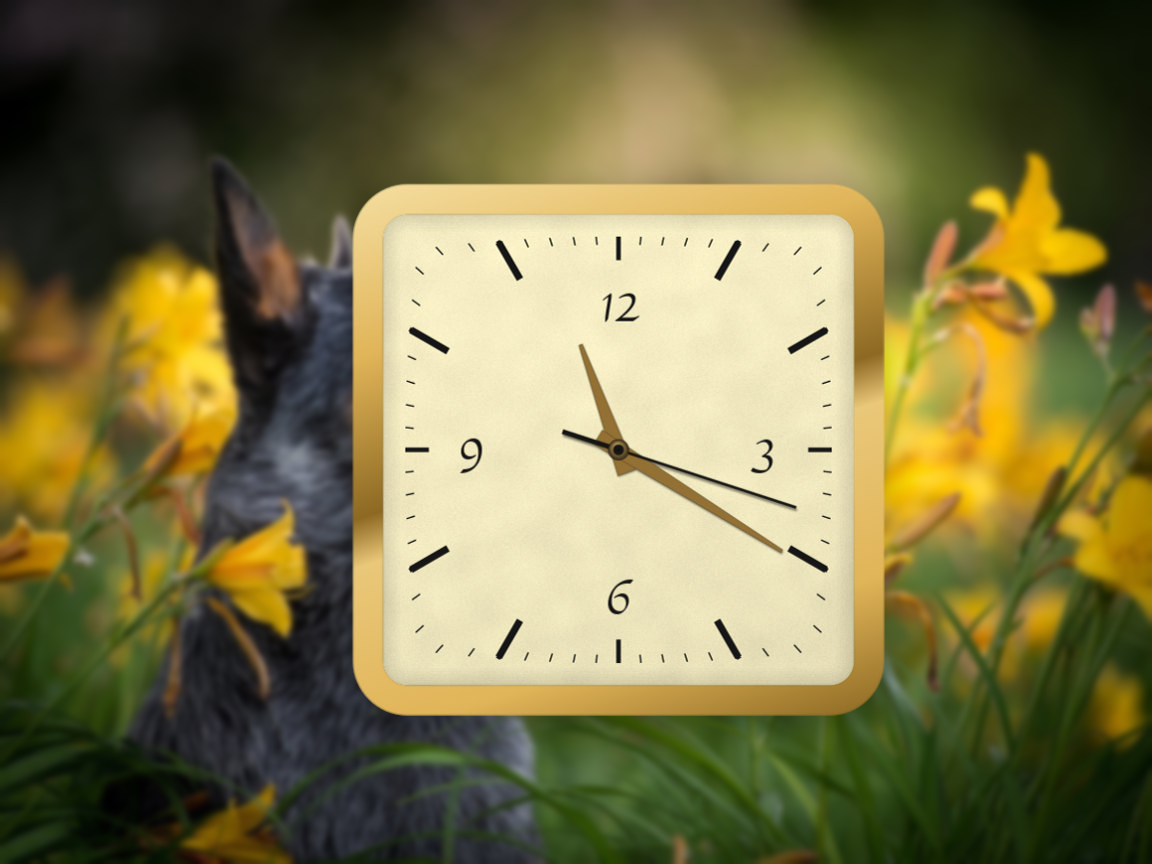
11:20:18
